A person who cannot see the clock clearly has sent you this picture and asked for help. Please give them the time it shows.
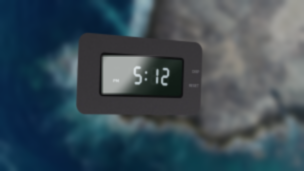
5:12
